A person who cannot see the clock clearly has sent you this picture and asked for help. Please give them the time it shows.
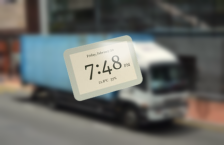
7:48
